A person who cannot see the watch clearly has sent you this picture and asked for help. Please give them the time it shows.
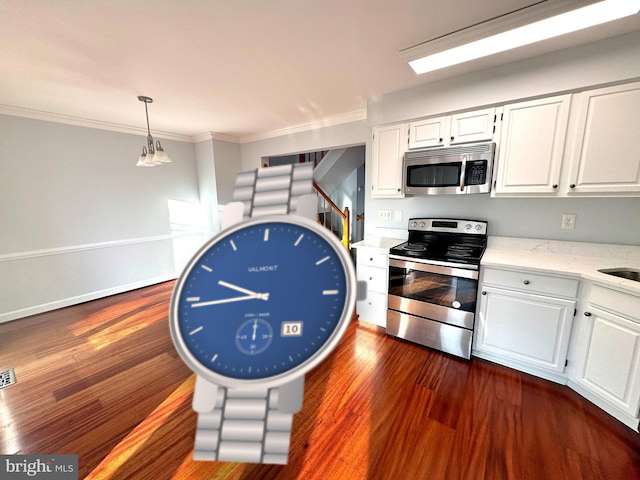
9:44
